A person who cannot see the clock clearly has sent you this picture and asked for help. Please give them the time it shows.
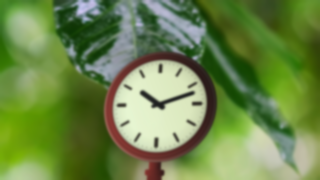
10:12
